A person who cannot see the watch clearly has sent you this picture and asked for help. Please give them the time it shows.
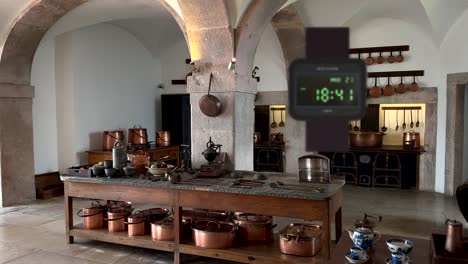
18:41
